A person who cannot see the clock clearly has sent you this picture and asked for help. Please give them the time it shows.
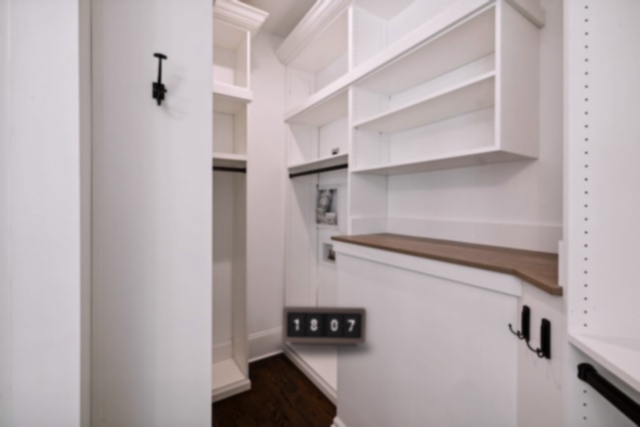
18:07
